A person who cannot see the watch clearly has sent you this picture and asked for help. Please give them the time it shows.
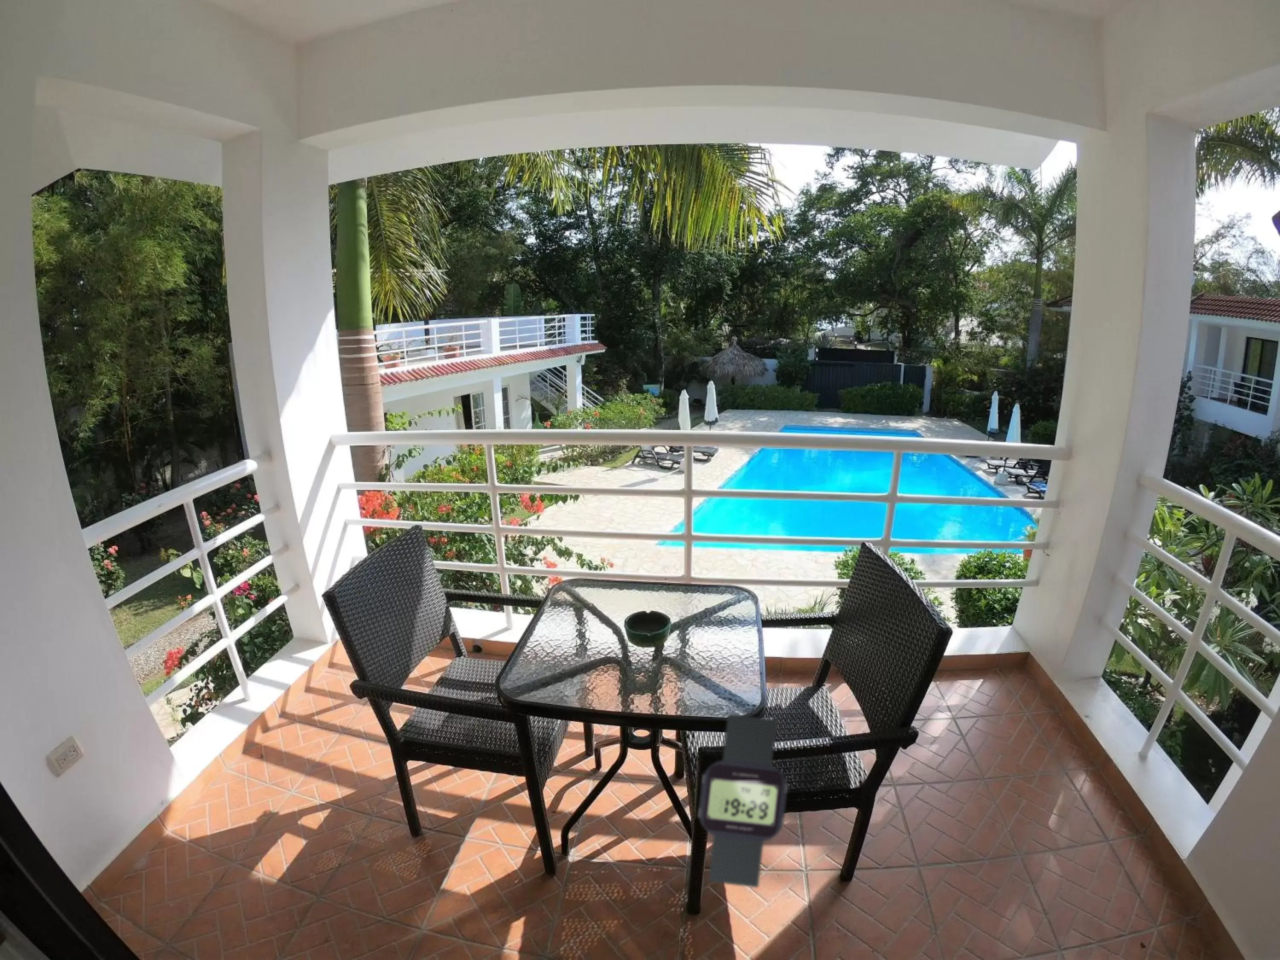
19:29
